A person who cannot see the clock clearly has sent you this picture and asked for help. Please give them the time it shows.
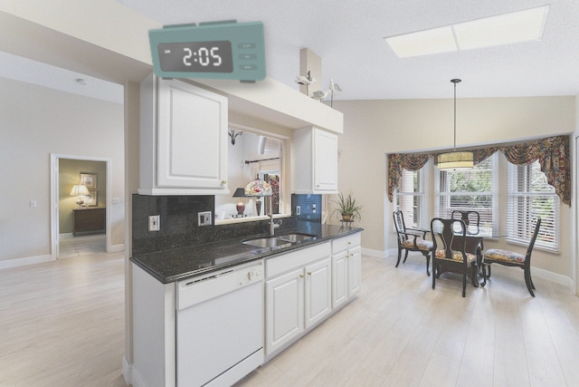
2:05
